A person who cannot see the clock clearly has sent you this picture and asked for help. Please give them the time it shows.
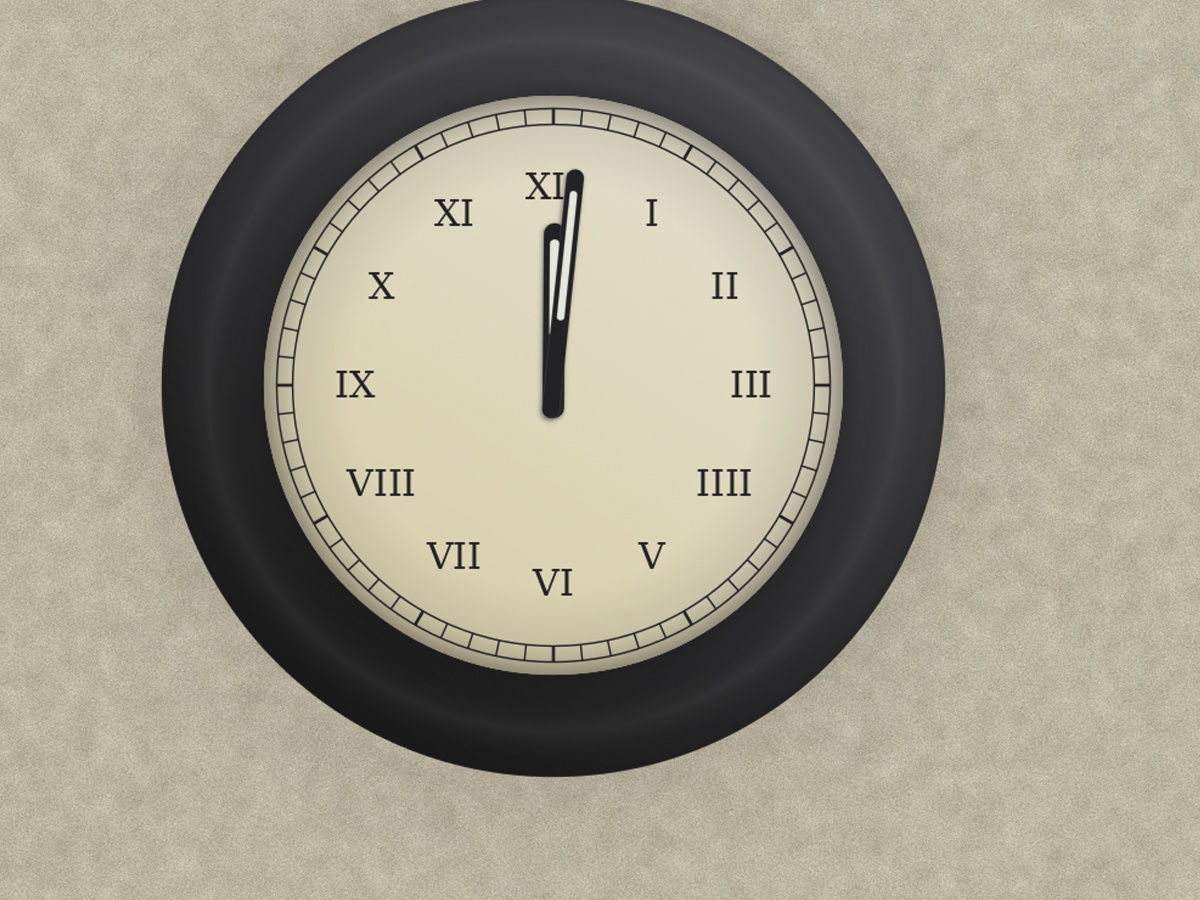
12:01
